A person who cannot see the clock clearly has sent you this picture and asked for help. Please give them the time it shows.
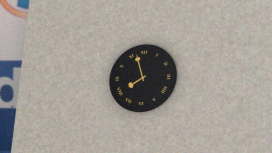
7:57
